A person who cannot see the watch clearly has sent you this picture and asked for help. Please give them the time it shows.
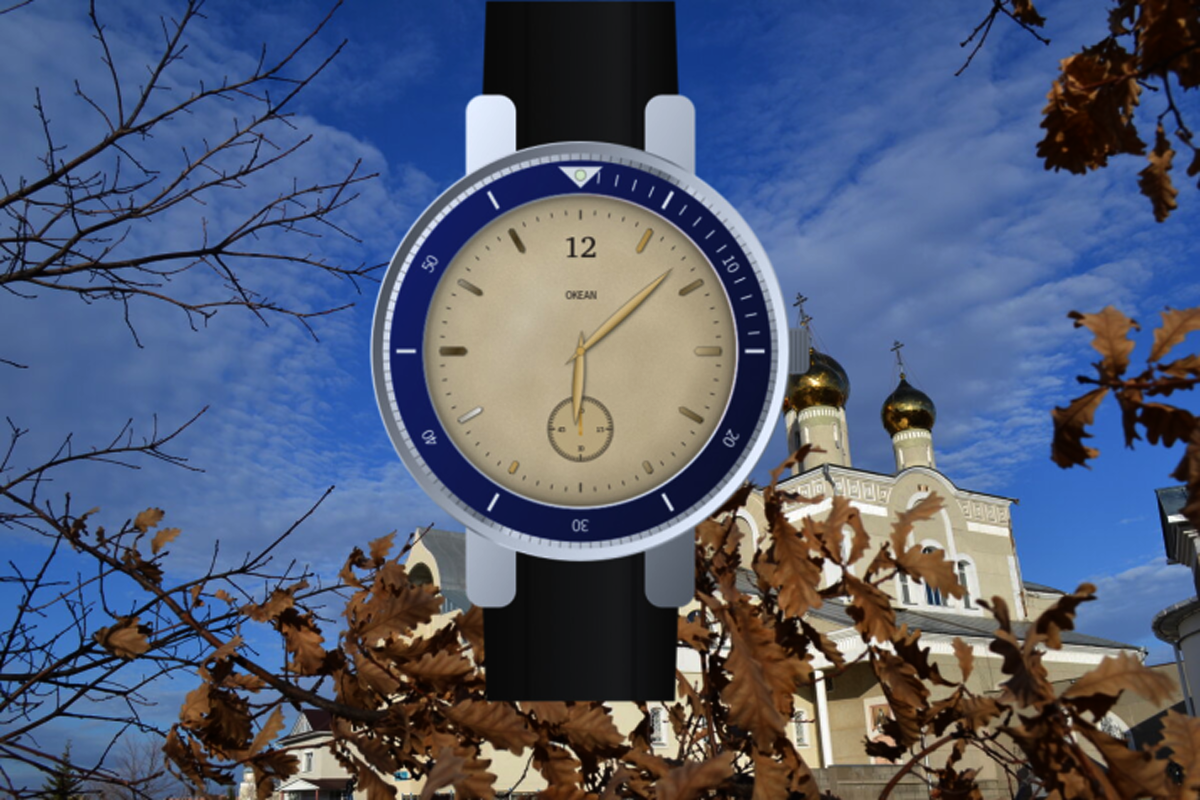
6:08
